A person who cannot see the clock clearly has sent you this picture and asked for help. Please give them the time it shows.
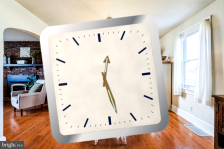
12:28
